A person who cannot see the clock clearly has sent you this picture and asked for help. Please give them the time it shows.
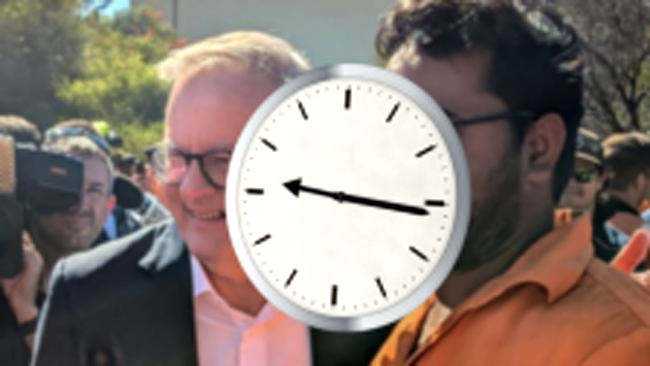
9:16
